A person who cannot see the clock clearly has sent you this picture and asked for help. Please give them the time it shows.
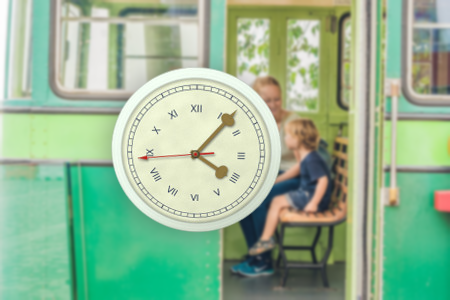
4:06:44
